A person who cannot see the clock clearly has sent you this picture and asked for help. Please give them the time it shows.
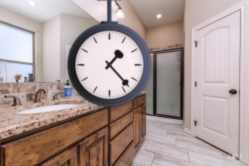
1:23
